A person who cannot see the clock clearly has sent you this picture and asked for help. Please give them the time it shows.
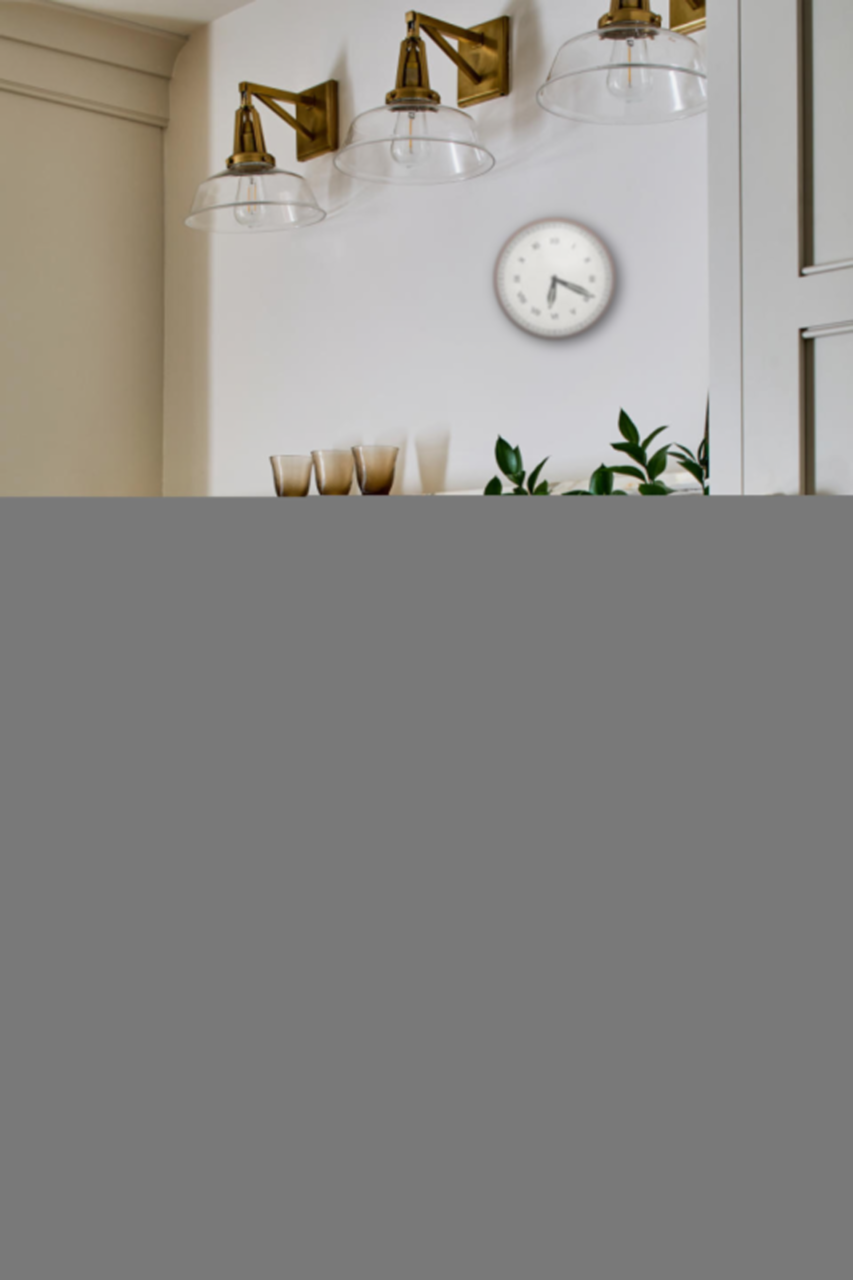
6:19
